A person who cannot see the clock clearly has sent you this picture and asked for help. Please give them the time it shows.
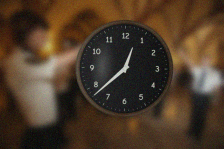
12:38
